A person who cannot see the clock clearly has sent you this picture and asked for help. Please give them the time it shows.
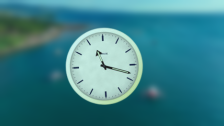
11:18
